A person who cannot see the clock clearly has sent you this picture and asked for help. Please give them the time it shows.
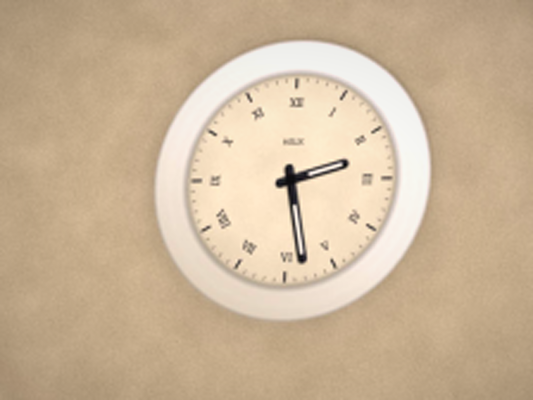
2:28
